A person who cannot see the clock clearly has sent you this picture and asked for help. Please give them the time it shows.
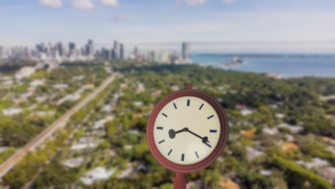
8:19
